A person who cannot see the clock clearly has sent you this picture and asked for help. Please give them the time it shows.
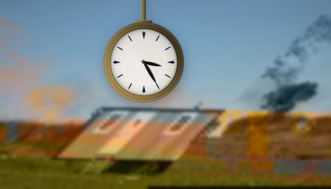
3:25
